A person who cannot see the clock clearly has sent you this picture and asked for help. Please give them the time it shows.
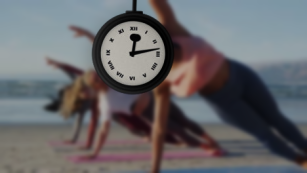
12:13
